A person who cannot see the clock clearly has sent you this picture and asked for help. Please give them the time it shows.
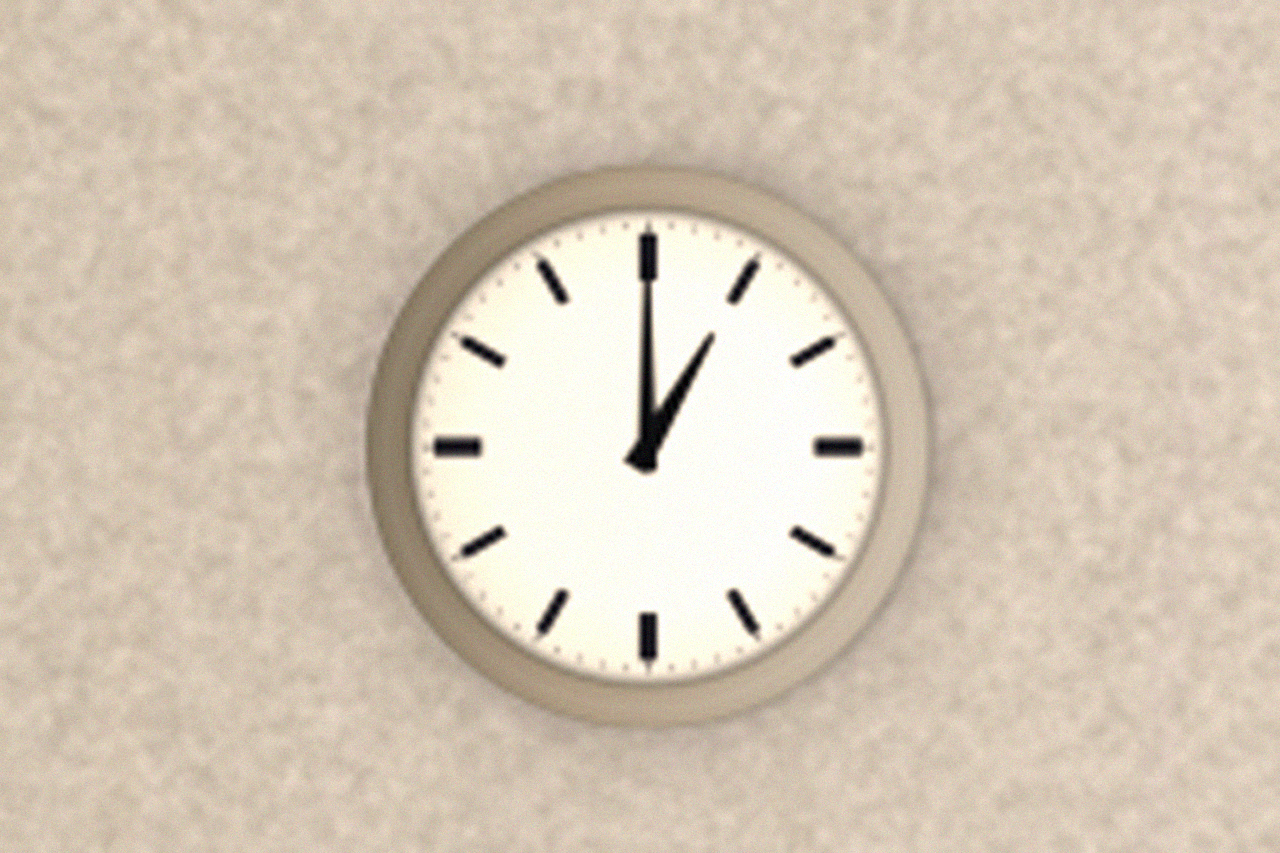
1:00
